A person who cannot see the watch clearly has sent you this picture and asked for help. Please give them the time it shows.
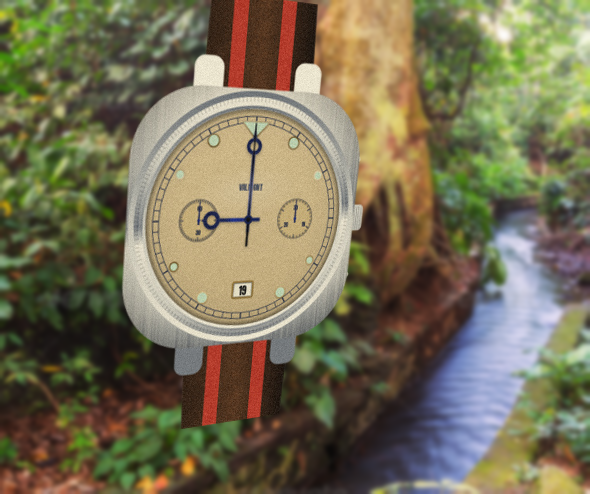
9:00
